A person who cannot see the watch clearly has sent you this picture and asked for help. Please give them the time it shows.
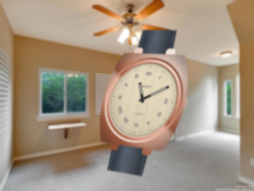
11:10
